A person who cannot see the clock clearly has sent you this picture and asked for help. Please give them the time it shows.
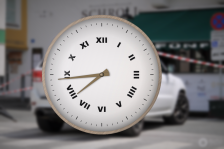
7:44
